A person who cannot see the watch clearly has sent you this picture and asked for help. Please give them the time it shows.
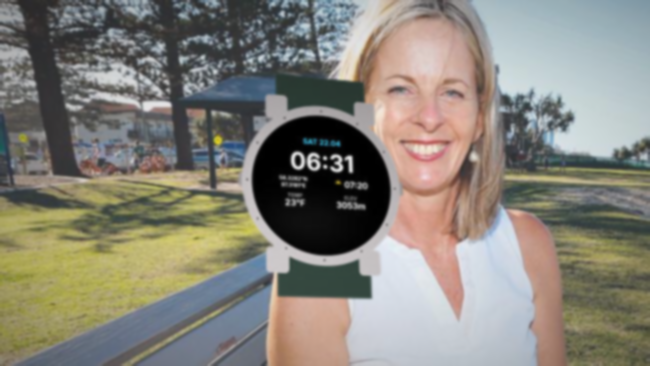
6:31
